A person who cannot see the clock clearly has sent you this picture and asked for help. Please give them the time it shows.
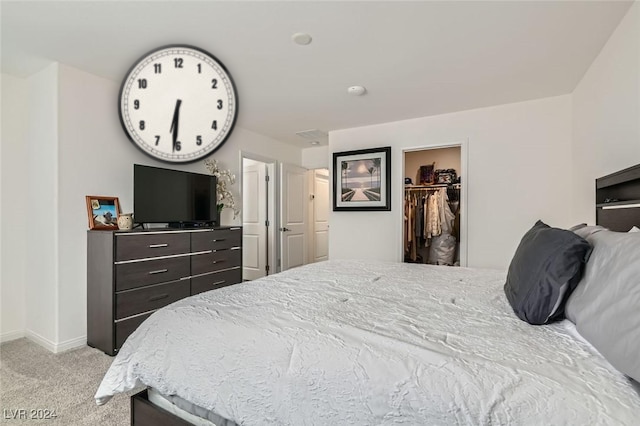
6:31
